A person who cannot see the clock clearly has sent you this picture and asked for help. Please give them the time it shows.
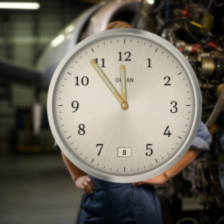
11:54
